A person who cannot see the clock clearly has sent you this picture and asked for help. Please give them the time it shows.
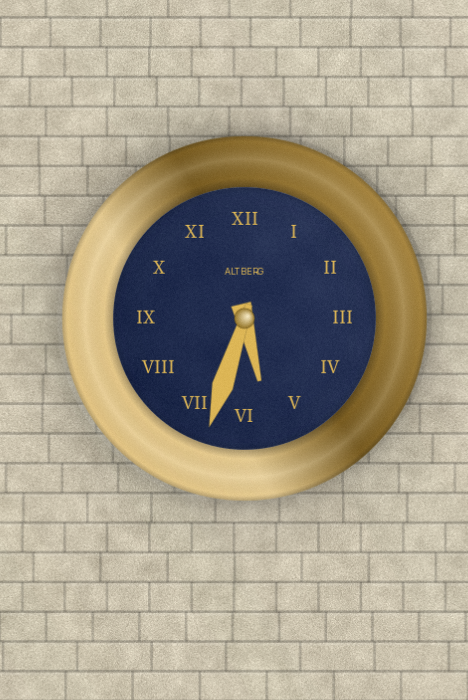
5:33
